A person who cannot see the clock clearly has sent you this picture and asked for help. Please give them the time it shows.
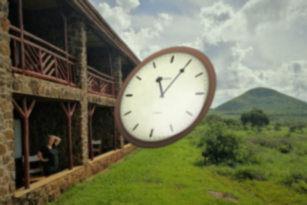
11:05
